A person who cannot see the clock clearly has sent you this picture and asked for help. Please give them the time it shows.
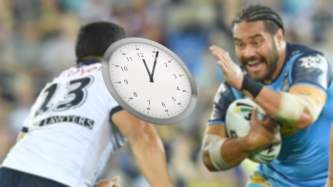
12:06
